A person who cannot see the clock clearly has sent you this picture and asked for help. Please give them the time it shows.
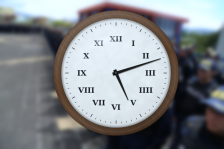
5:12
